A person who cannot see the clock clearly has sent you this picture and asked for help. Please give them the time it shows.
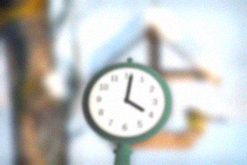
4:01
